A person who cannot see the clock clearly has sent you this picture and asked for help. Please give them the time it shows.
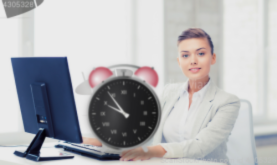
9:54
